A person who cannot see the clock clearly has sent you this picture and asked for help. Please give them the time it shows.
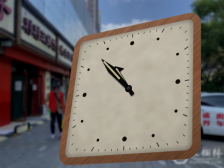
10:53
